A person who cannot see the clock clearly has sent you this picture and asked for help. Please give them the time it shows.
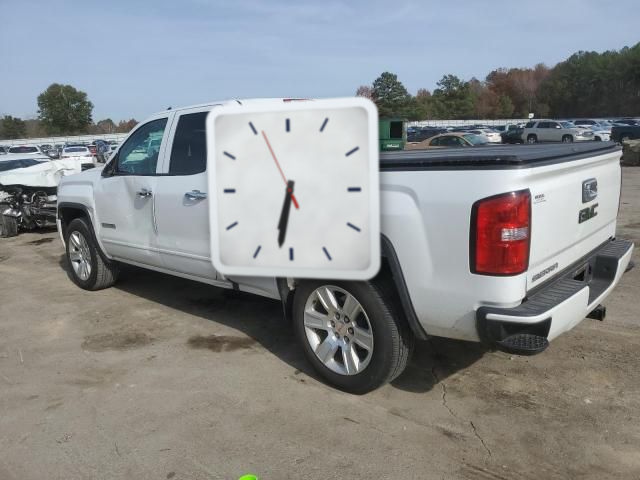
6:31:56
